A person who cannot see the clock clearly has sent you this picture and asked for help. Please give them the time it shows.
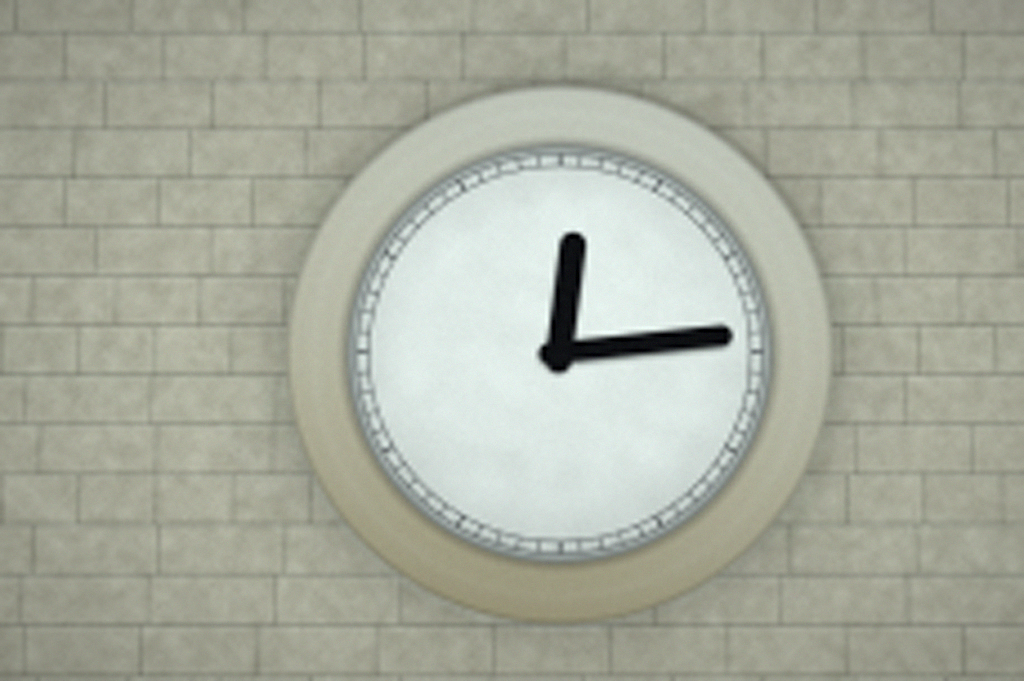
12:14
